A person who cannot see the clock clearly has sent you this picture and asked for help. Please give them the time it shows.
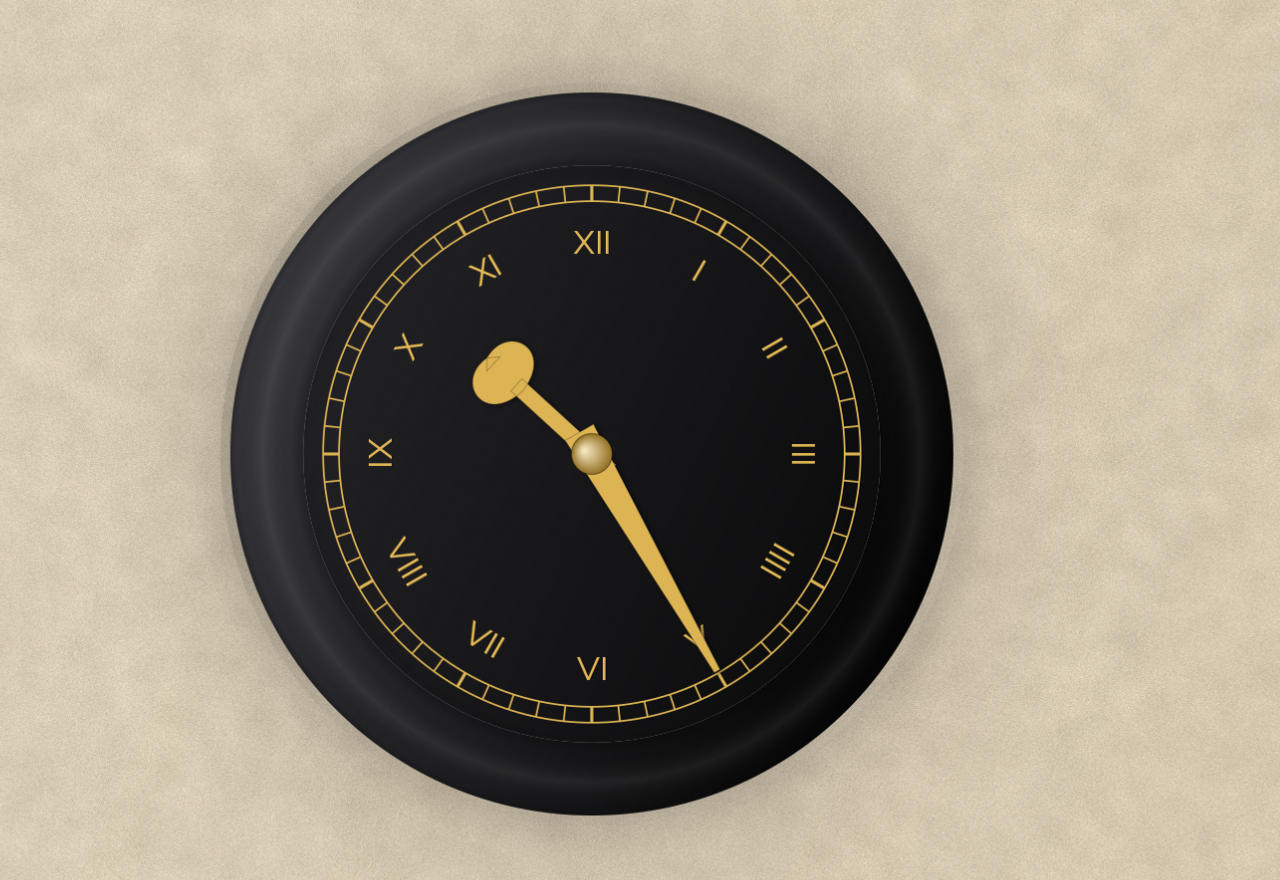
10:25
